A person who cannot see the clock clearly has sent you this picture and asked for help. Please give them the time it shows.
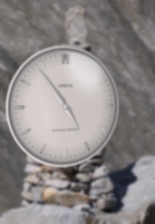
4:54
